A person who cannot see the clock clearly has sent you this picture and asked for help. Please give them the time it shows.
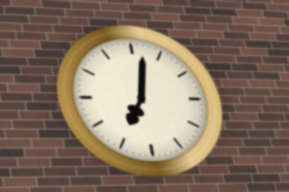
7:02
